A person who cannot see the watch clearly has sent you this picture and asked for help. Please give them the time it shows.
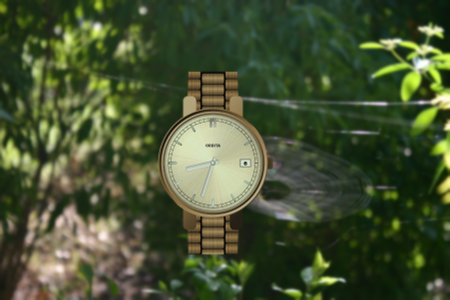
8:33
